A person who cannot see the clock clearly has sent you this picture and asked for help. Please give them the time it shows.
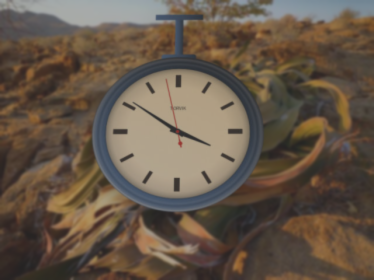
3:50:58
